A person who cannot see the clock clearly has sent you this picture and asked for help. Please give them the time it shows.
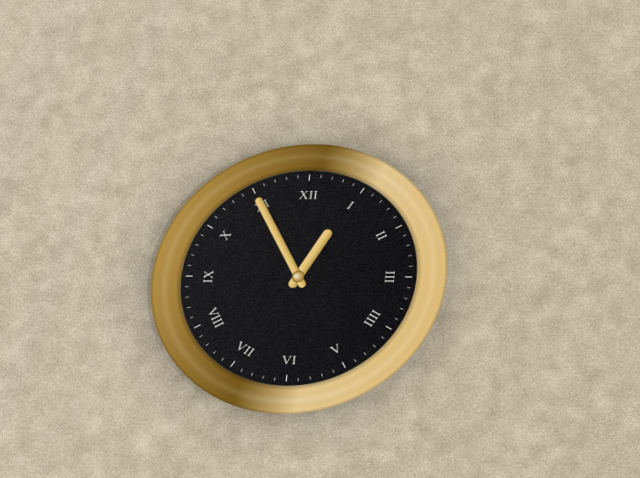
12:55
